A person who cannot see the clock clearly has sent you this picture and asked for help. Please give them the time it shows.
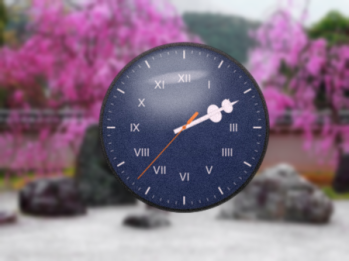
2:10:37
